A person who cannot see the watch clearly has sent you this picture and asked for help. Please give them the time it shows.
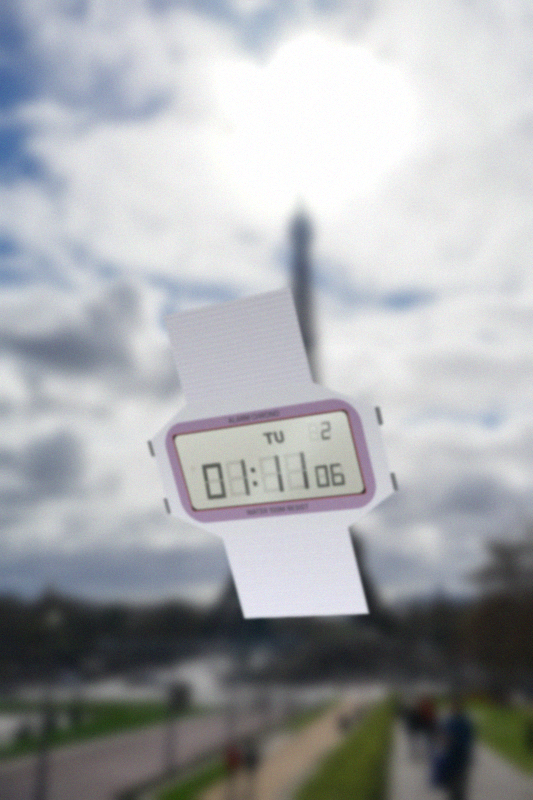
1:11:06
